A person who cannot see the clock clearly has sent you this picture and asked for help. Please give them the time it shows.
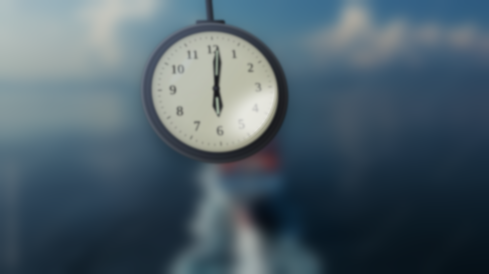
6:01
